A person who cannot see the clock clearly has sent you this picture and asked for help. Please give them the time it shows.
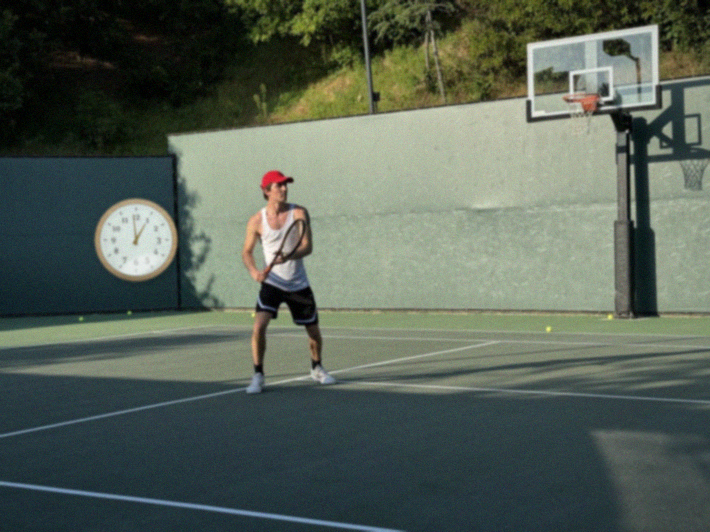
12:59
